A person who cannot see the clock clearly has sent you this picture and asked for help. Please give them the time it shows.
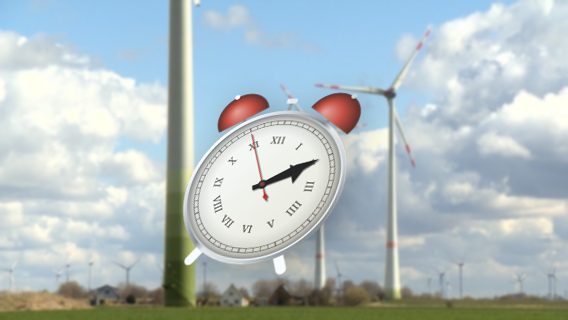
2:09:55
